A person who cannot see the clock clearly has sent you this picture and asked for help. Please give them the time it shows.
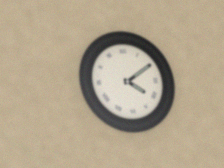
4:10
